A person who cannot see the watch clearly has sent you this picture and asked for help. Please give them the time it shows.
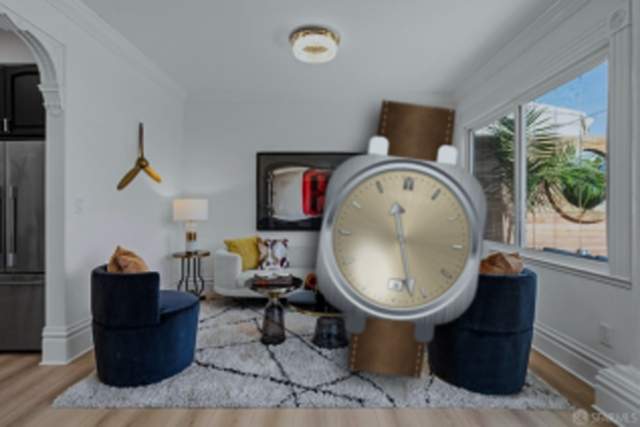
11:27
